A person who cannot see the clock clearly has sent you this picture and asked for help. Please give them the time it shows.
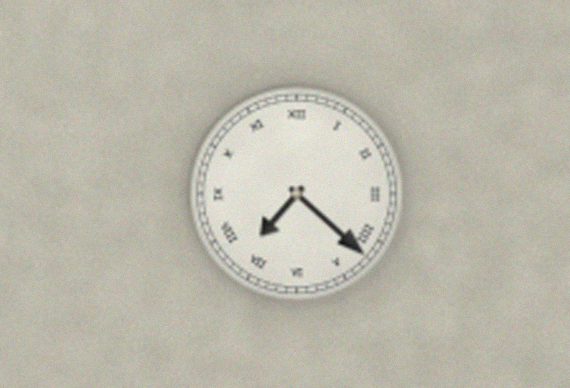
7:22
